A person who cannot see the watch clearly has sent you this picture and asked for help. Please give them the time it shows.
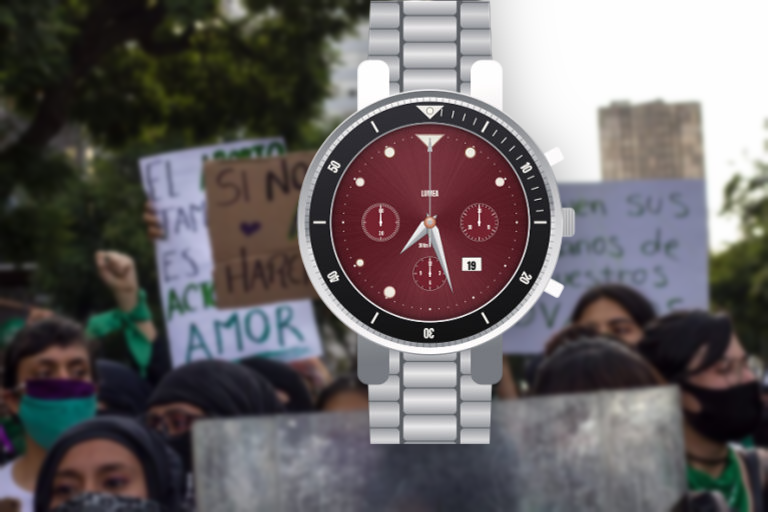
7:27
